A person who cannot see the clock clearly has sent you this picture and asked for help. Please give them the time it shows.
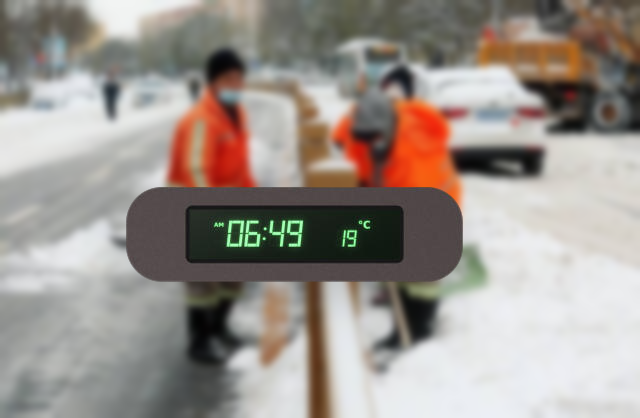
6:49
